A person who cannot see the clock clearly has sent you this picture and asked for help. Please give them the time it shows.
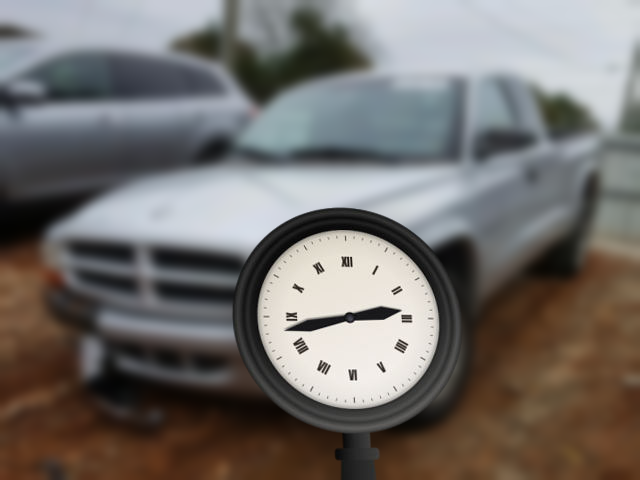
2:43
